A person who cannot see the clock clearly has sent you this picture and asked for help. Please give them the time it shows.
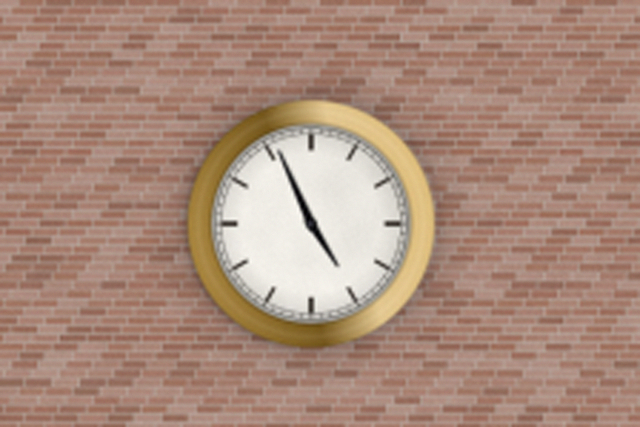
4:56
